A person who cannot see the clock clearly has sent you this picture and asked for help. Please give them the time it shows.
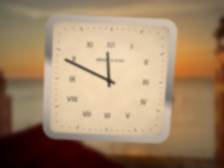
11:49
